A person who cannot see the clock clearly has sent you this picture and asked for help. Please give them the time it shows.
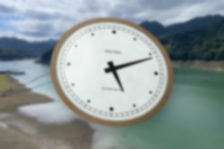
5:11
